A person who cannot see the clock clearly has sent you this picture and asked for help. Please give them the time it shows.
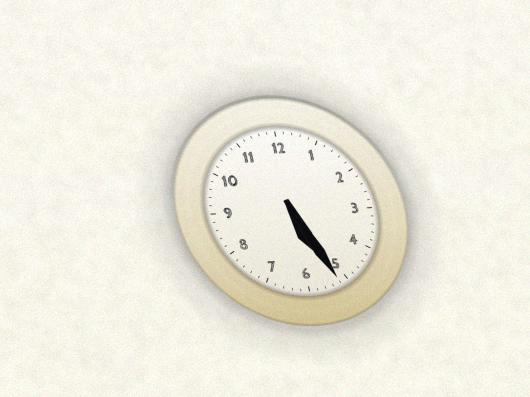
5:26
